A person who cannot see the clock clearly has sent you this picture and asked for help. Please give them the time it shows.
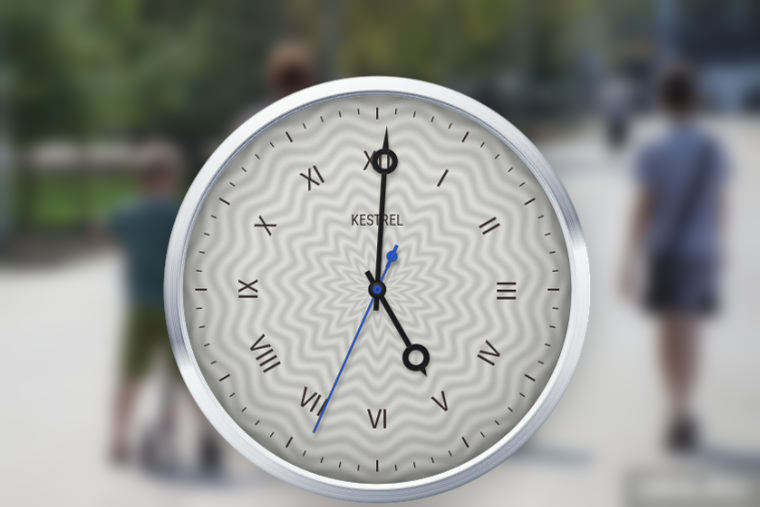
5:00:34
